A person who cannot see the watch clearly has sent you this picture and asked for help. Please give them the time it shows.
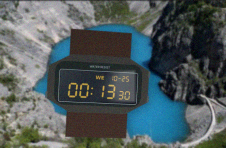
0:13:30
